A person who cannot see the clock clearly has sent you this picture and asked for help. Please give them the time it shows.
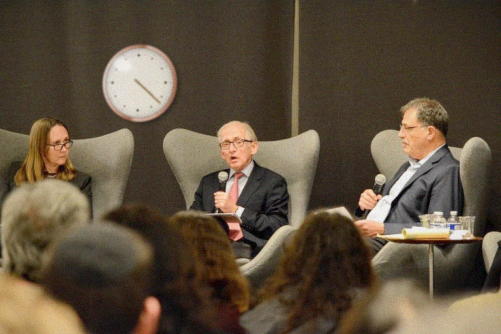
4:22
